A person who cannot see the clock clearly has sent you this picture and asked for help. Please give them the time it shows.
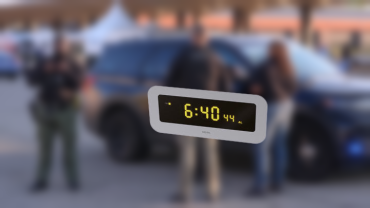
6:40:44
